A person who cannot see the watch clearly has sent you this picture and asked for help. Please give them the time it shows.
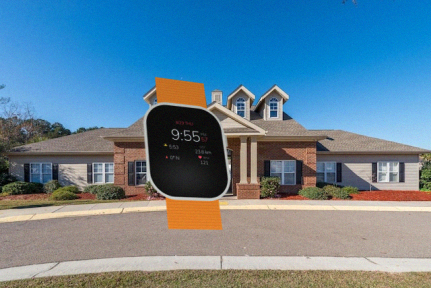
9:55
